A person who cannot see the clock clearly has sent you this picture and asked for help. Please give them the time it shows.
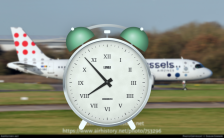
7:53
